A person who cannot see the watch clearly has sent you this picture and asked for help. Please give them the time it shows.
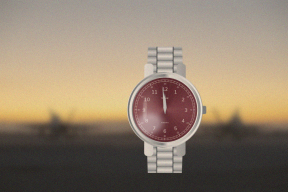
11:59
